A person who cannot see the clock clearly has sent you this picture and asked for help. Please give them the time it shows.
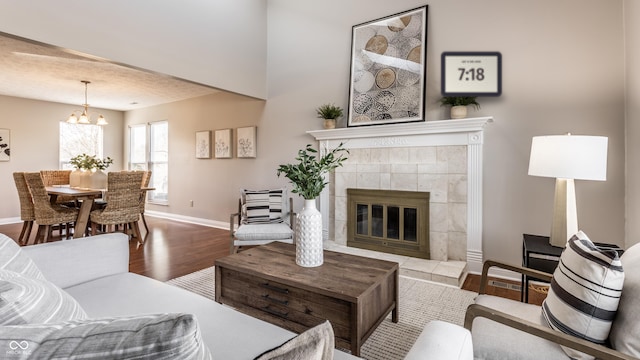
7:18
